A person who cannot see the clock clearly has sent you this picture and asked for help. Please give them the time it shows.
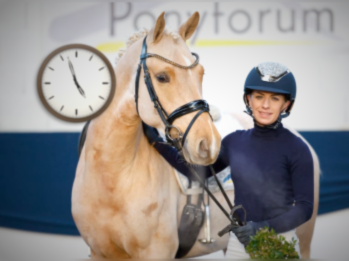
4:57
